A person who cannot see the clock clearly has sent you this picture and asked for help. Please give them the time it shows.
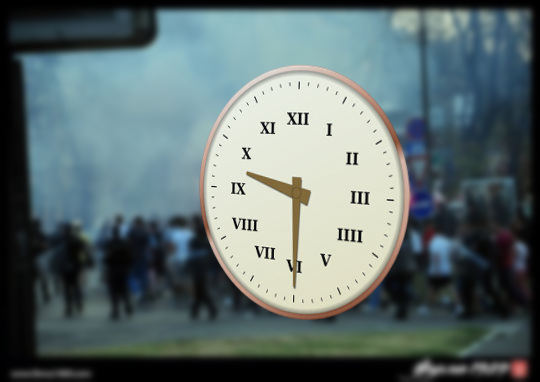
9:30
